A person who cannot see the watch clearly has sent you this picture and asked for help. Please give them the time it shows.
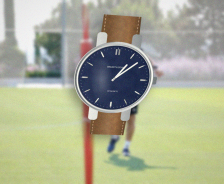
1:08
